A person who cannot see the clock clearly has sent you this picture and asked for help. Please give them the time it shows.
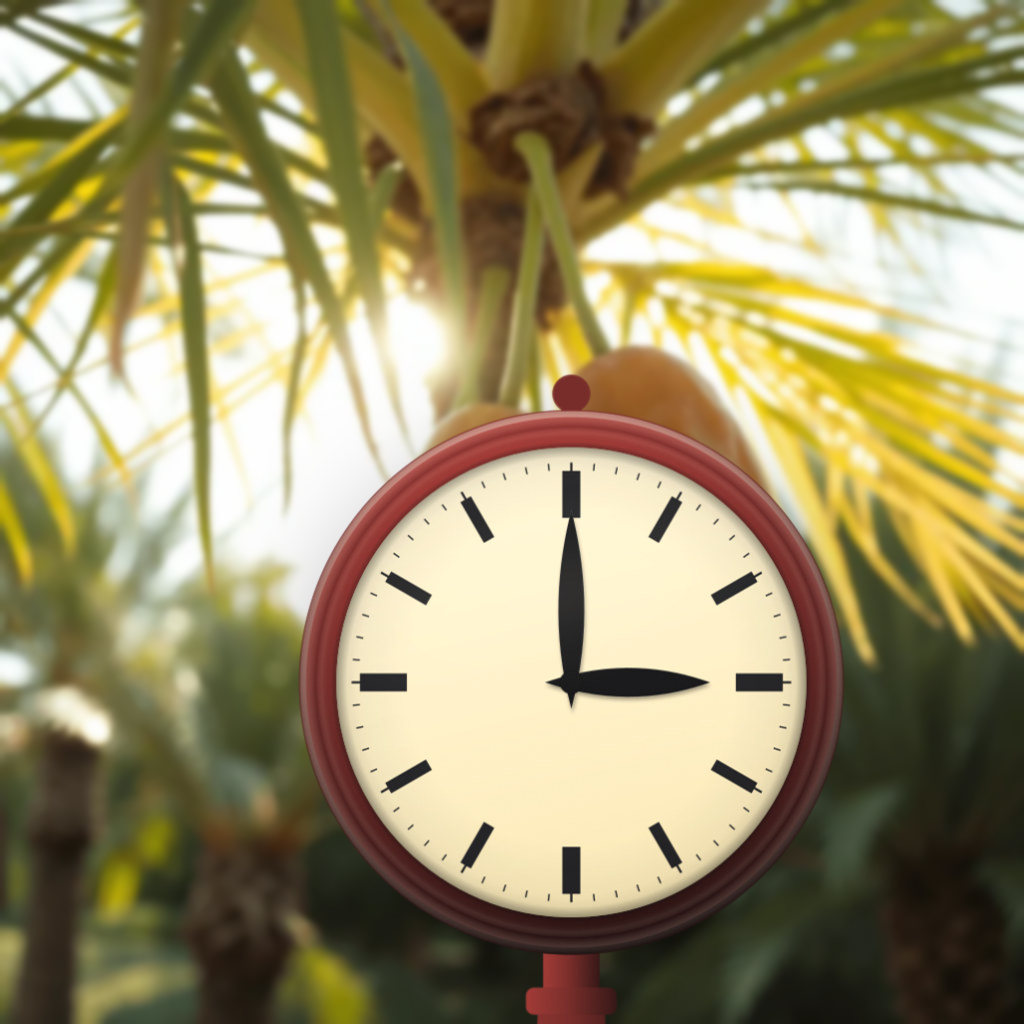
3:00
